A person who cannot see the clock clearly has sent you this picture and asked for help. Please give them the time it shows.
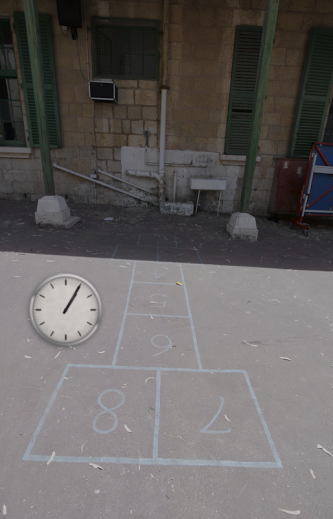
1:05
